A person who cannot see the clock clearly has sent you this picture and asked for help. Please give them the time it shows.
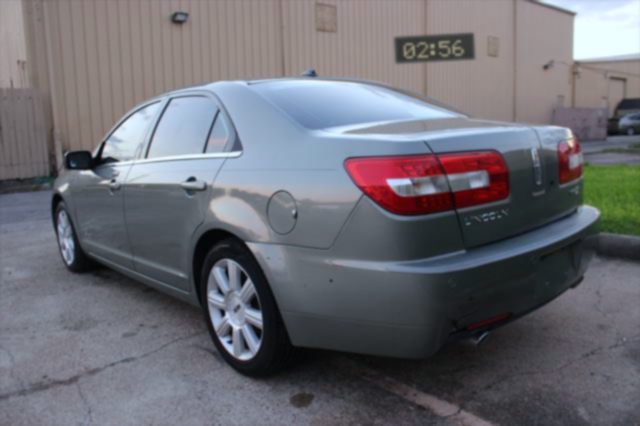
2:56
